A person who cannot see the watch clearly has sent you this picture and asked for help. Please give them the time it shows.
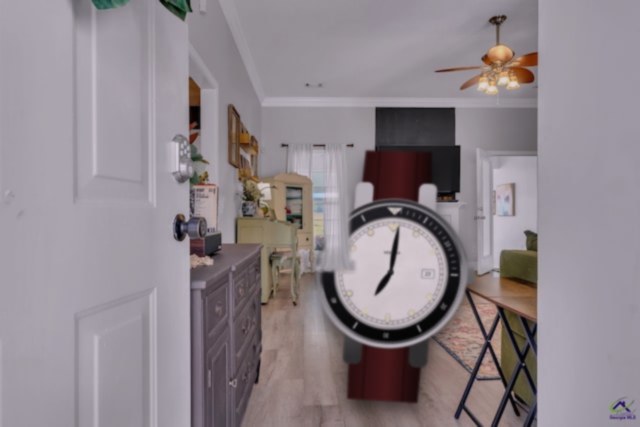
7:01
